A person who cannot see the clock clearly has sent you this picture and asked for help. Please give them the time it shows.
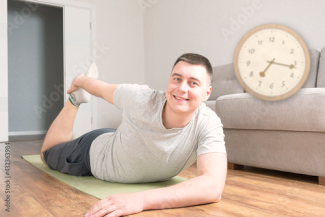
7:17
